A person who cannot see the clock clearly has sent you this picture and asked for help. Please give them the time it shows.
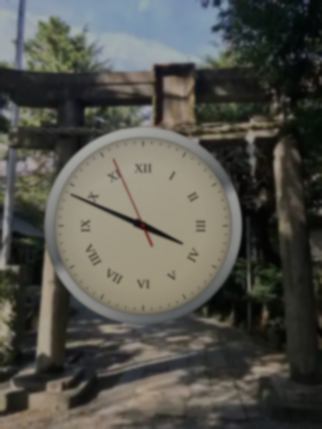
3:48:56
